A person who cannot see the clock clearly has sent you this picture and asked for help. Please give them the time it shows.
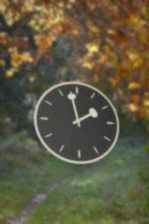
1:58
